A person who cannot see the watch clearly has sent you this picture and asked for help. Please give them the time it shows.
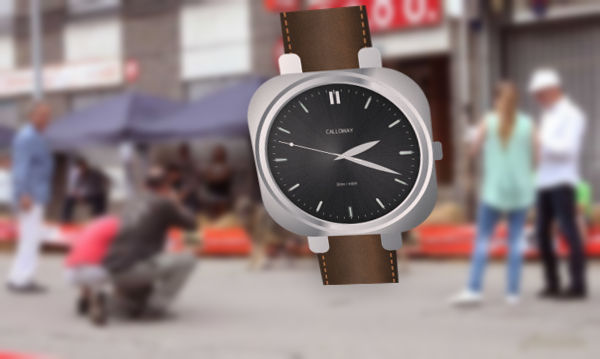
2:18:48
